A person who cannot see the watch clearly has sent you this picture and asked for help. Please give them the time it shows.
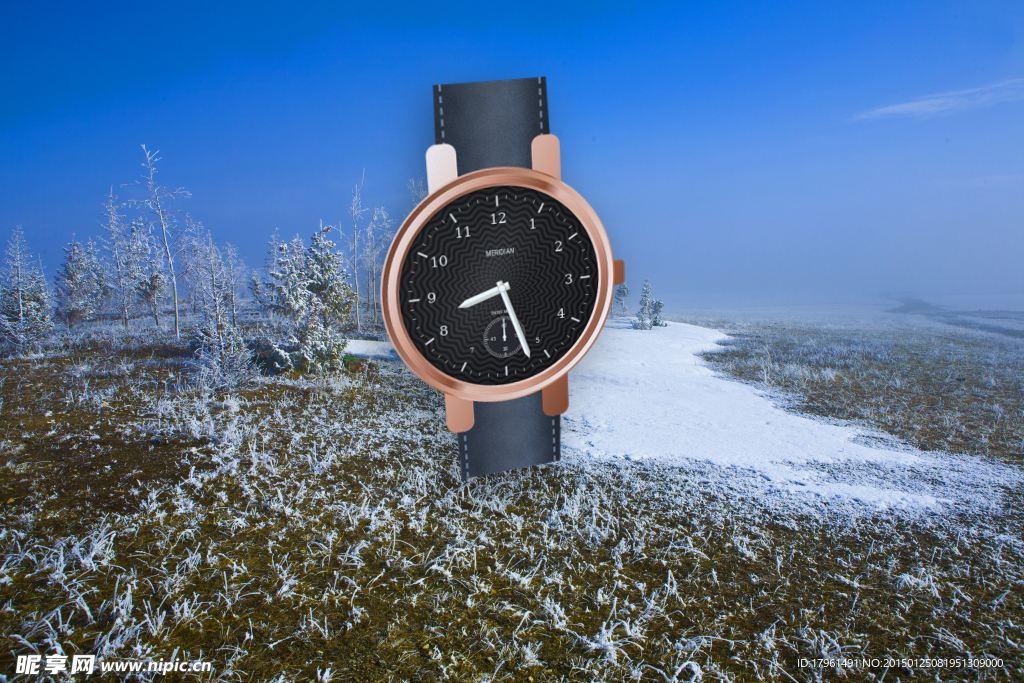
8:27
